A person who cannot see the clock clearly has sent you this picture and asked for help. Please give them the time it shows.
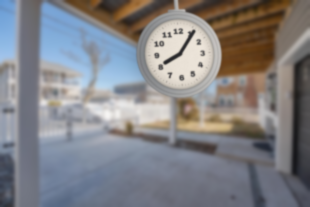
8:06
